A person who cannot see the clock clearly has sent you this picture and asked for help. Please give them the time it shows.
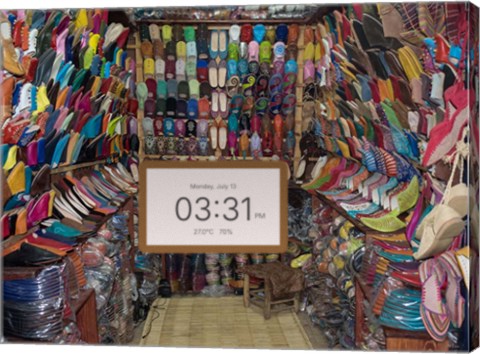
3:31
